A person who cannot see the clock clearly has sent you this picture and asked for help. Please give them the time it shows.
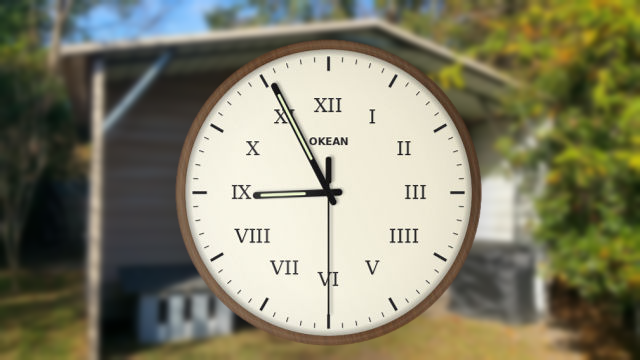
8:55:30
